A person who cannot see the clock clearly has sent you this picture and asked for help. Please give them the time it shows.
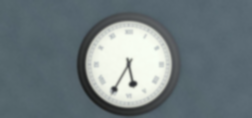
5:35
